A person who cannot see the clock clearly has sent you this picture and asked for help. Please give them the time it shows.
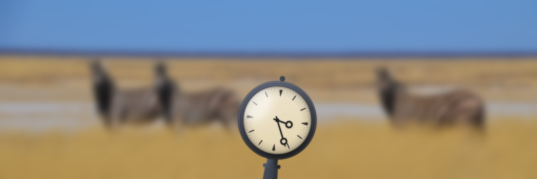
3:26
